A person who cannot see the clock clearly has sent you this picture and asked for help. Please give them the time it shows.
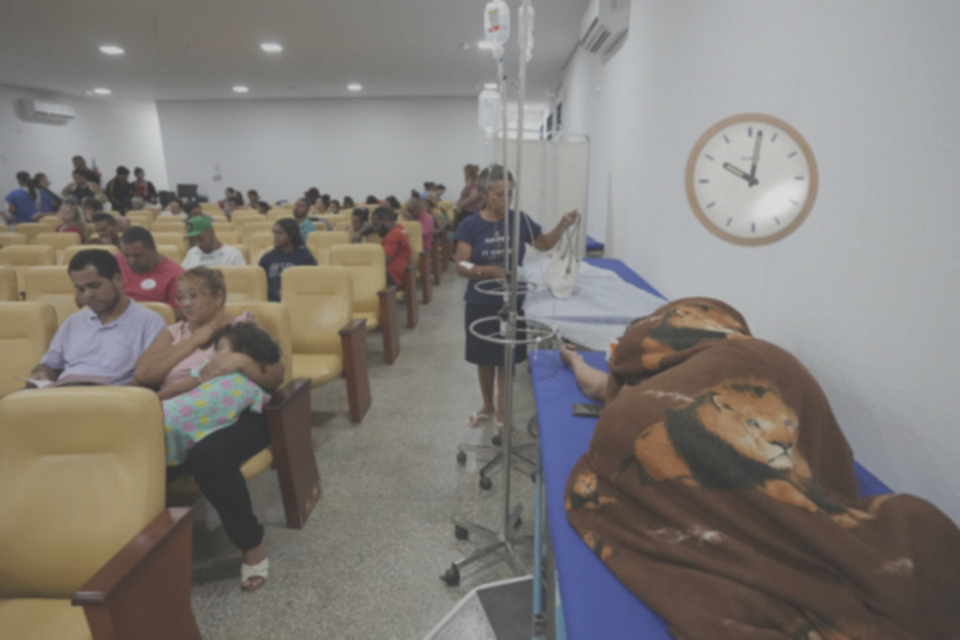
10:02
